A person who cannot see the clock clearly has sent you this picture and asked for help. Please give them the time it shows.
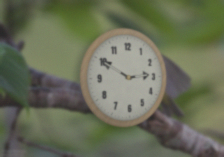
2:50
